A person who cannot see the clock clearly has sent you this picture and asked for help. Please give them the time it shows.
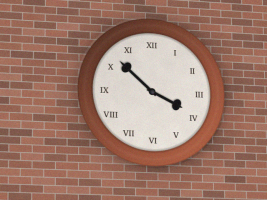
3:52
